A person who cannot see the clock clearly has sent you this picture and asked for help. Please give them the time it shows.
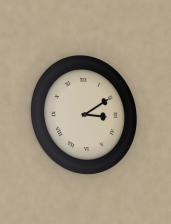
3:10
